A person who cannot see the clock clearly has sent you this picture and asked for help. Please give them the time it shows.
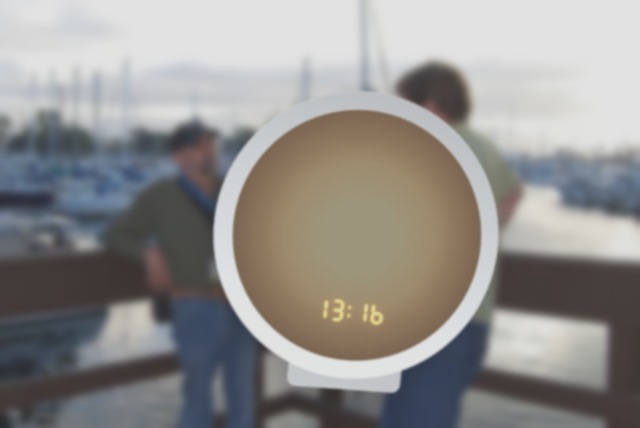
13:16
